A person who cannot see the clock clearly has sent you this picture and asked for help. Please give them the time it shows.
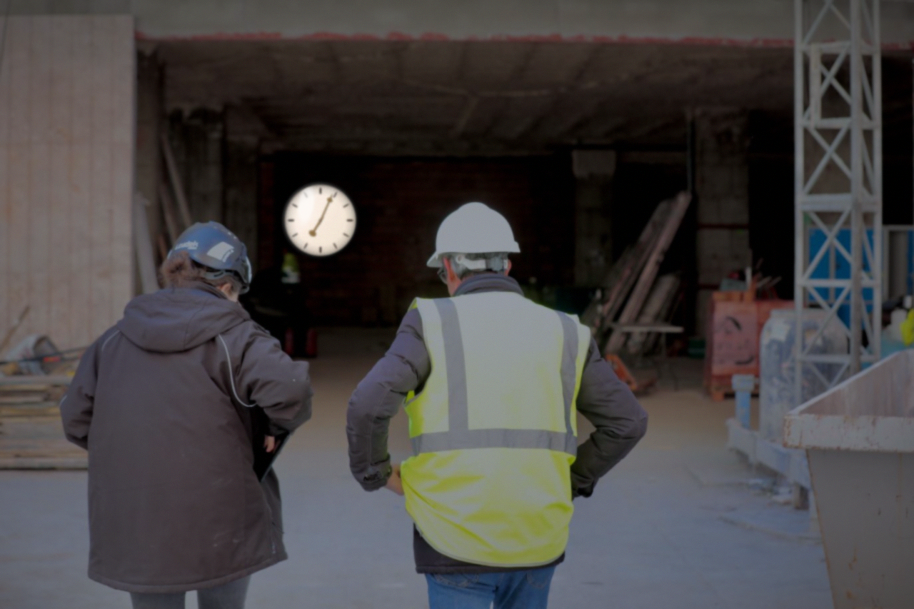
7:04
